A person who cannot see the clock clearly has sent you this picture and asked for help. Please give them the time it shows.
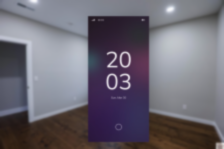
20:03
